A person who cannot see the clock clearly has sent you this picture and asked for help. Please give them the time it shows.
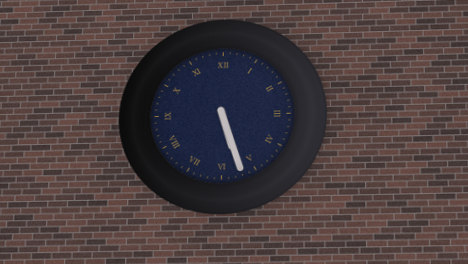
5:27
